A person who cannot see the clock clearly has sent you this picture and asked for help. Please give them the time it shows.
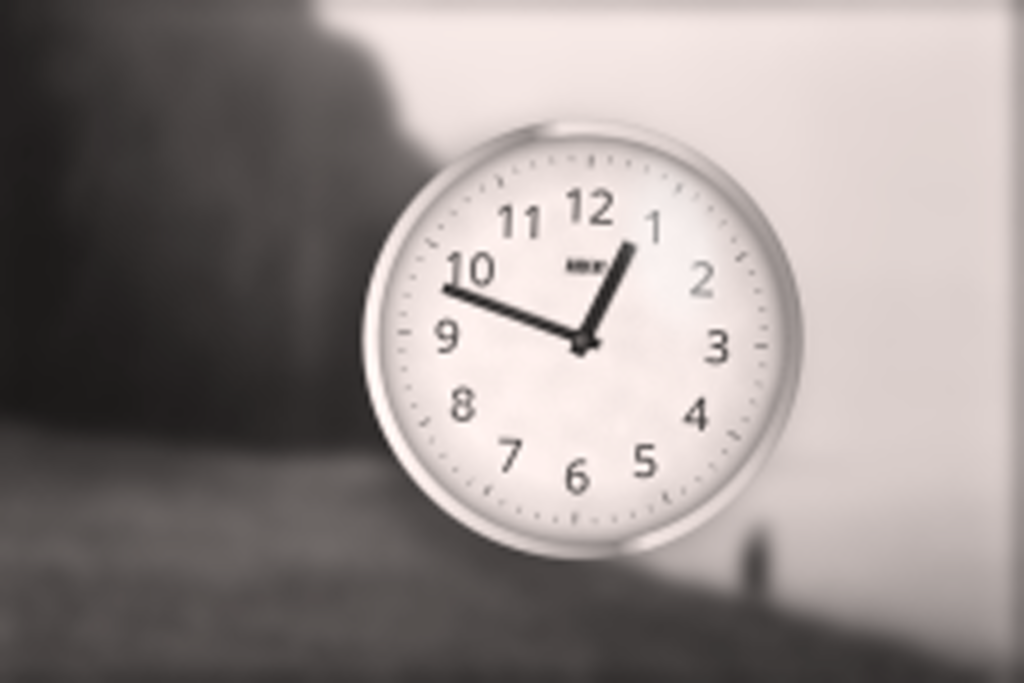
12:48
